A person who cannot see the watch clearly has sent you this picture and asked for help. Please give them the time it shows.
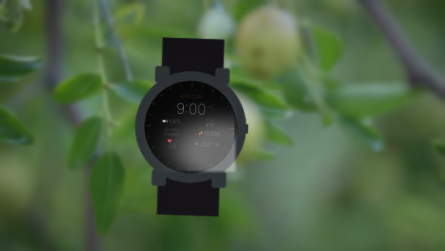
9:00
